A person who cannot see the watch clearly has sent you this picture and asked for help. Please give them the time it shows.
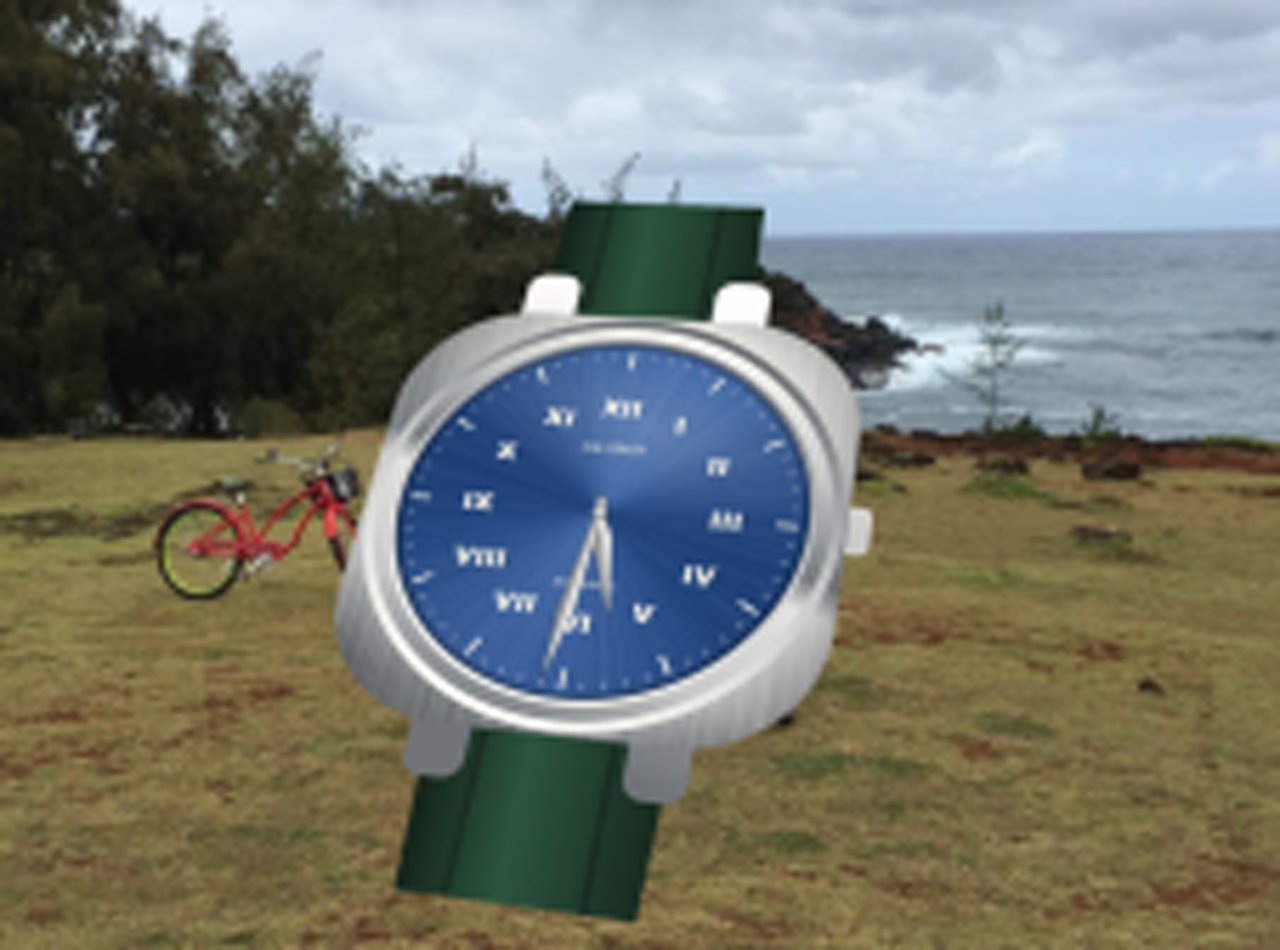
5:31
